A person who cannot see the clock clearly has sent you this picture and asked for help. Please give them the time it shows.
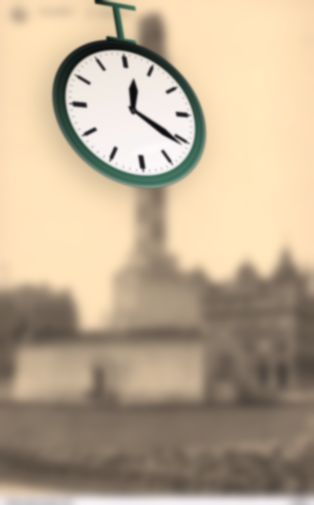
12:21
